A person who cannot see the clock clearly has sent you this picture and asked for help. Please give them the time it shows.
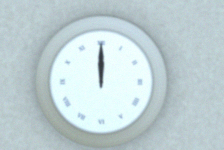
12:00
